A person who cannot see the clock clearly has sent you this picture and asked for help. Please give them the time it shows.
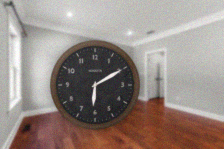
6:10
